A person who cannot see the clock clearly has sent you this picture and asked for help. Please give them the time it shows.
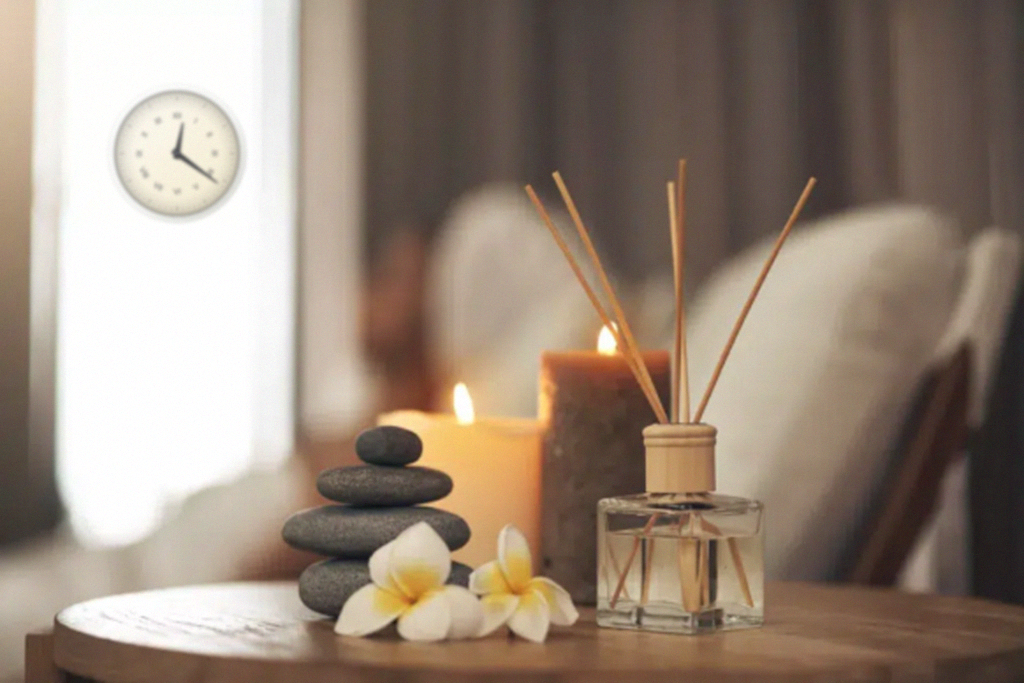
12:21
